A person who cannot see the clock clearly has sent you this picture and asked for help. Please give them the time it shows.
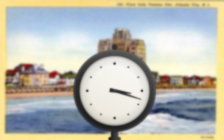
3:18
